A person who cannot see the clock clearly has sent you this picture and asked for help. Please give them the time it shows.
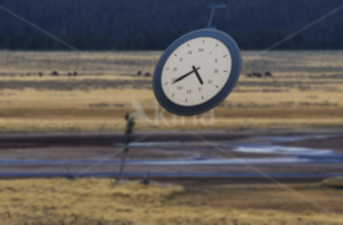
4:39
